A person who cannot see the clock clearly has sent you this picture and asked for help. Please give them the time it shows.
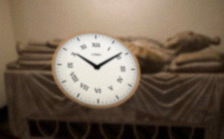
10:09
